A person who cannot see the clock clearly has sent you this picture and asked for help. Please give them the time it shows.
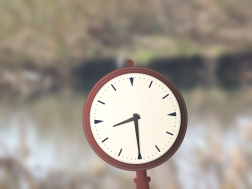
8:30
